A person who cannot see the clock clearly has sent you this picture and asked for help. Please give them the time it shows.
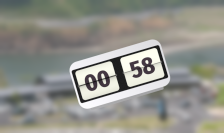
0:58
